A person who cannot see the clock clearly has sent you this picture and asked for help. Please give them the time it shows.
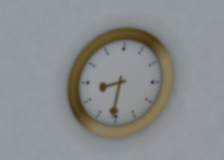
8:31
